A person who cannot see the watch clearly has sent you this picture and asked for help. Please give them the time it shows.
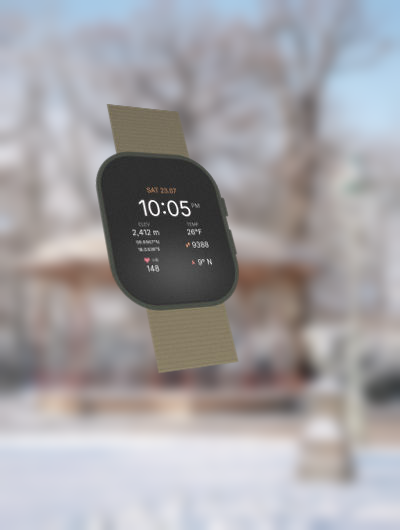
10:05
